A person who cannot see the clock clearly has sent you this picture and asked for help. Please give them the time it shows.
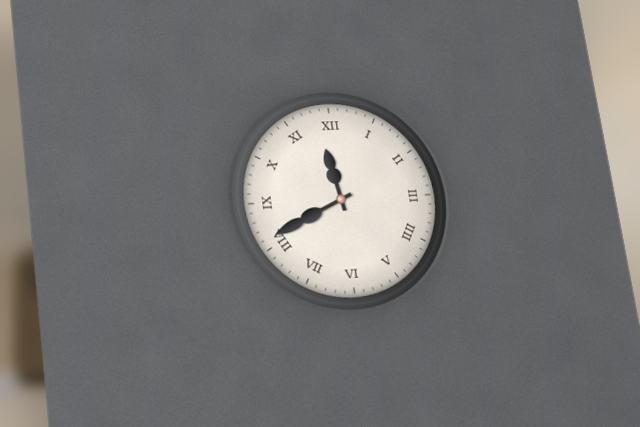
11:41
